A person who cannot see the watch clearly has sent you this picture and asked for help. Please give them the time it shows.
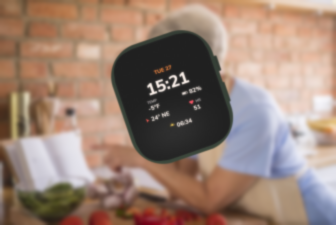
15:21
